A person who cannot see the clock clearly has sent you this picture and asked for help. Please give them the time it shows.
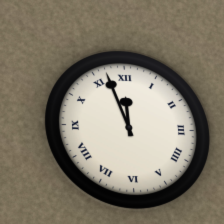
11:57
